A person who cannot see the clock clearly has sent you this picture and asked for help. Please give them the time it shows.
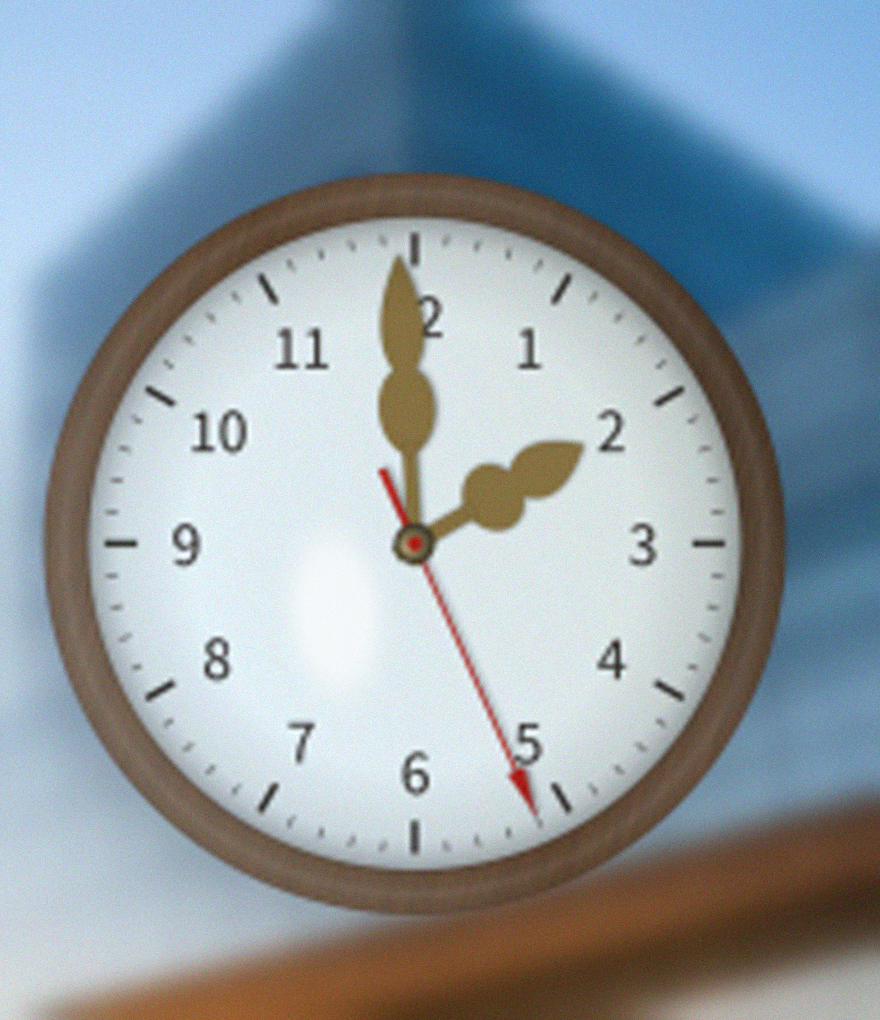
1:59:26
